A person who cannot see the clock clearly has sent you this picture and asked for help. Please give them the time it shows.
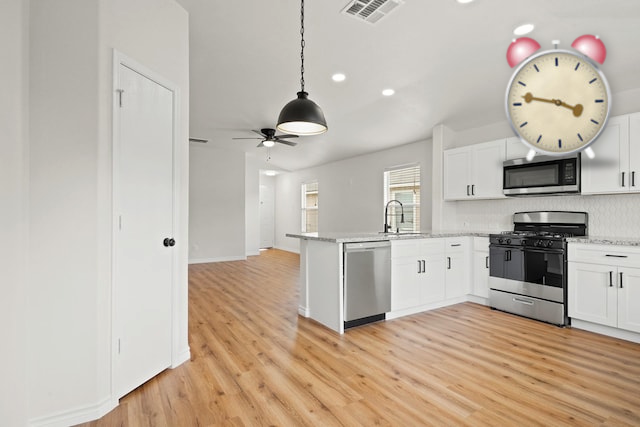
3:47
